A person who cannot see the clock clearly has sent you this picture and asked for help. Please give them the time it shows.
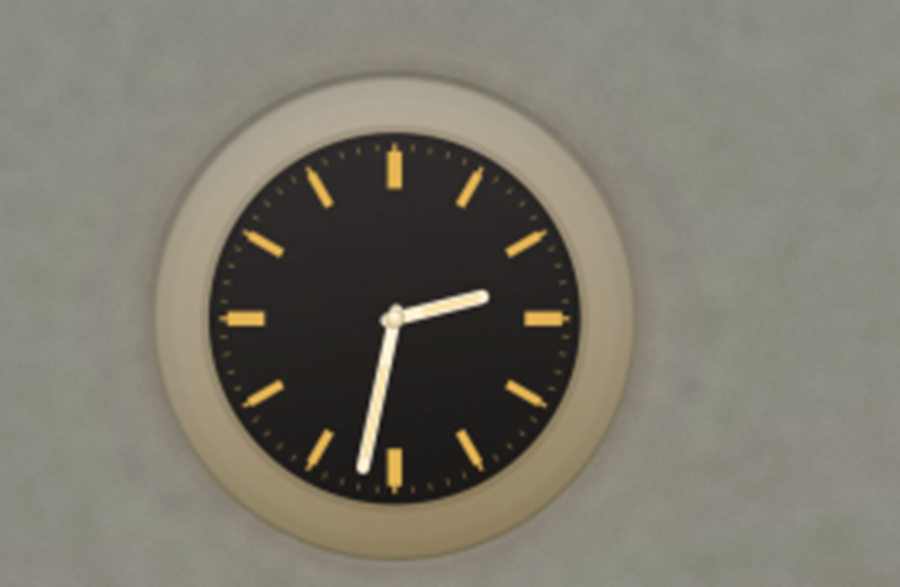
2:32
